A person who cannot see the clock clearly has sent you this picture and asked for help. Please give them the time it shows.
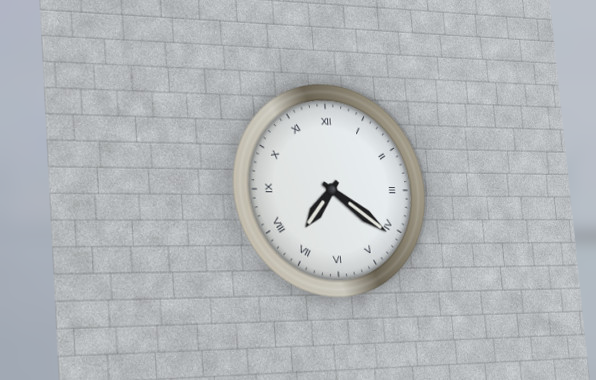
7:21
